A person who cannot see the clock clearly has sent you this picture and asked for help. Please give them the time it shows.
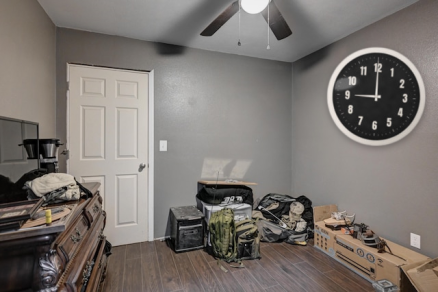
9:00
